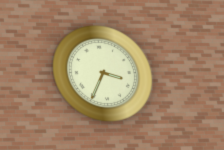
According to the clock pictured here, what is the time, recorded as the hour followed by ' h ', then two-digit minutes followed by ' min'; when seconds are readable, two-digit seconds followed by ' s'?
3 h 35 min
